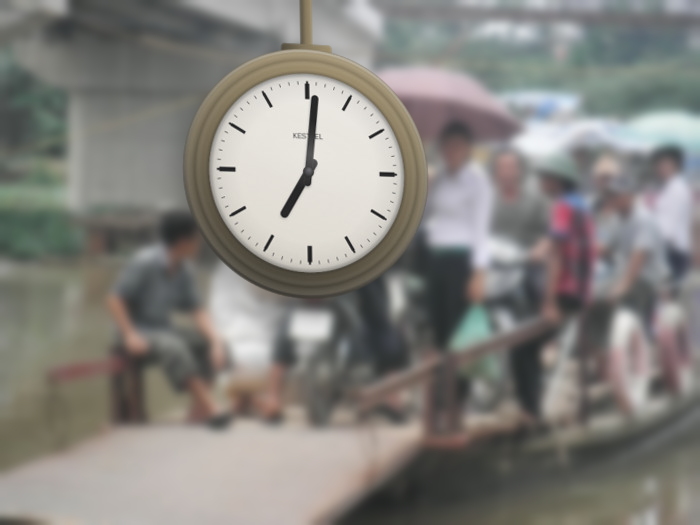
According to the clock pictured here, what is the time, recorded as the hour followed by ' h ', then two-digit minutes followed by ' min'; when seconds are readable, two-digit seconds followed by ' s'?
7 h 01 min
